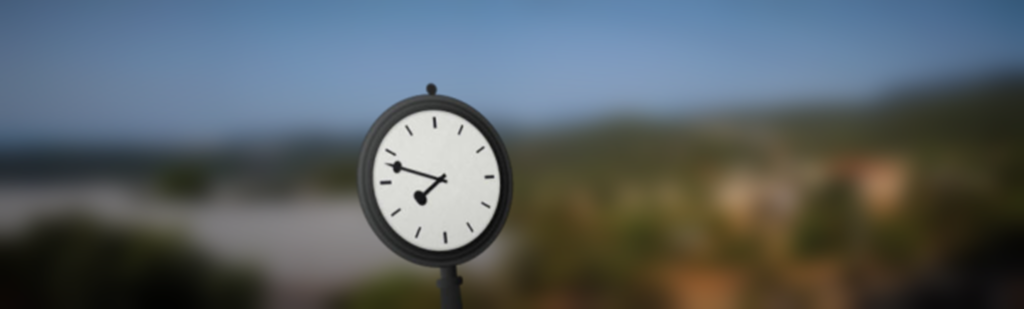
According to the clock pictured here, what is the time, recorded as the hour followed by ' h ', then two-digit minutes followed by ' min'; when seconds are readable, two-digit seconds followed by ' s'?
7 h 48 min
